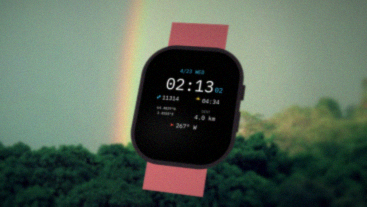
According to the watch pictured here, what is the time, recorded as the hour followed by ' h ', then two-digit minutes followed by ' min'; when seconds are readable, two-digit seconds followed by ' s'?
2 h 13 min
